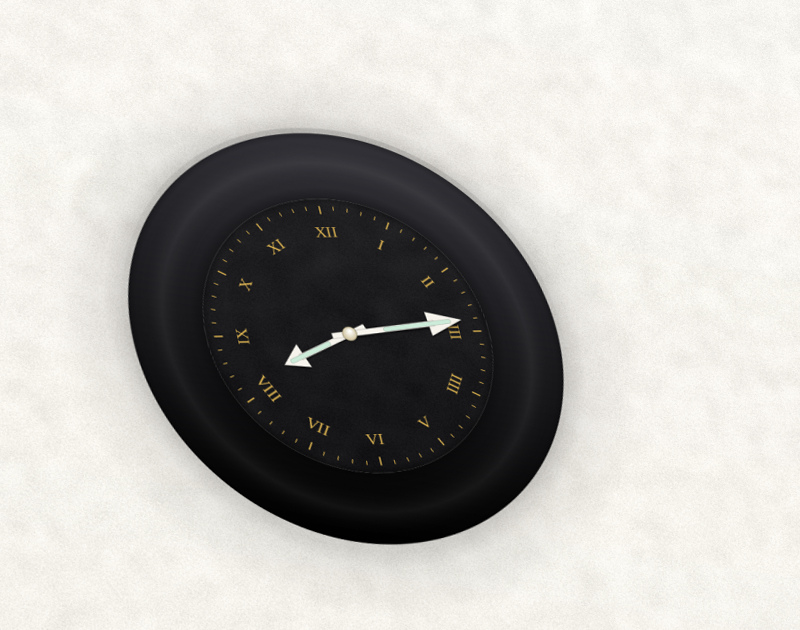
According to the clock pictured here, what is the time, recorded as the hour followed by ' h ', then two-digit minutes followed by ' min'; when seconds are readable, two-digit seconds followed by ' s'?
8 h 14 min
